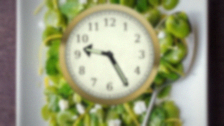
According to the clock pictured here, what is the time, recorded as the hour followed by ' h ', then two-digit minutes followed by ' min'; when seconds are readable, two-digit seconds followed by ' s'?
9 h 25 min
